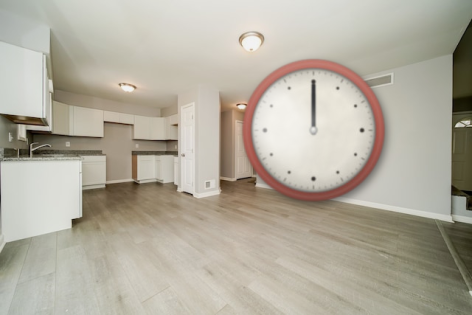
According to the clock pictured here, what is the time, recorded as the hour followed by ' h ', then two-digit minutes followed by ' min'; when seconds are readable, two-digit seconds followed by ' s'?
12 h 00 min
